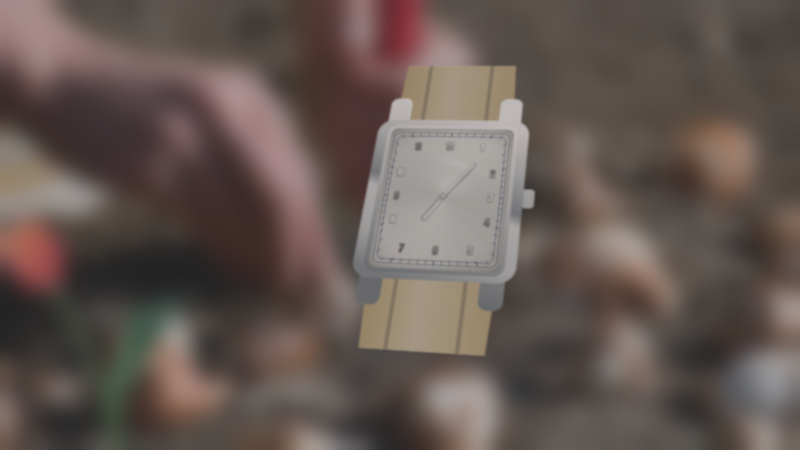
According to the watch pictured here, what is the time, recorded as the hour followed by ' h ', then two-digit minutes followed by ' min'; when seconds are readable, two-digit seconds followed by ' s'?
7 h 06 min
